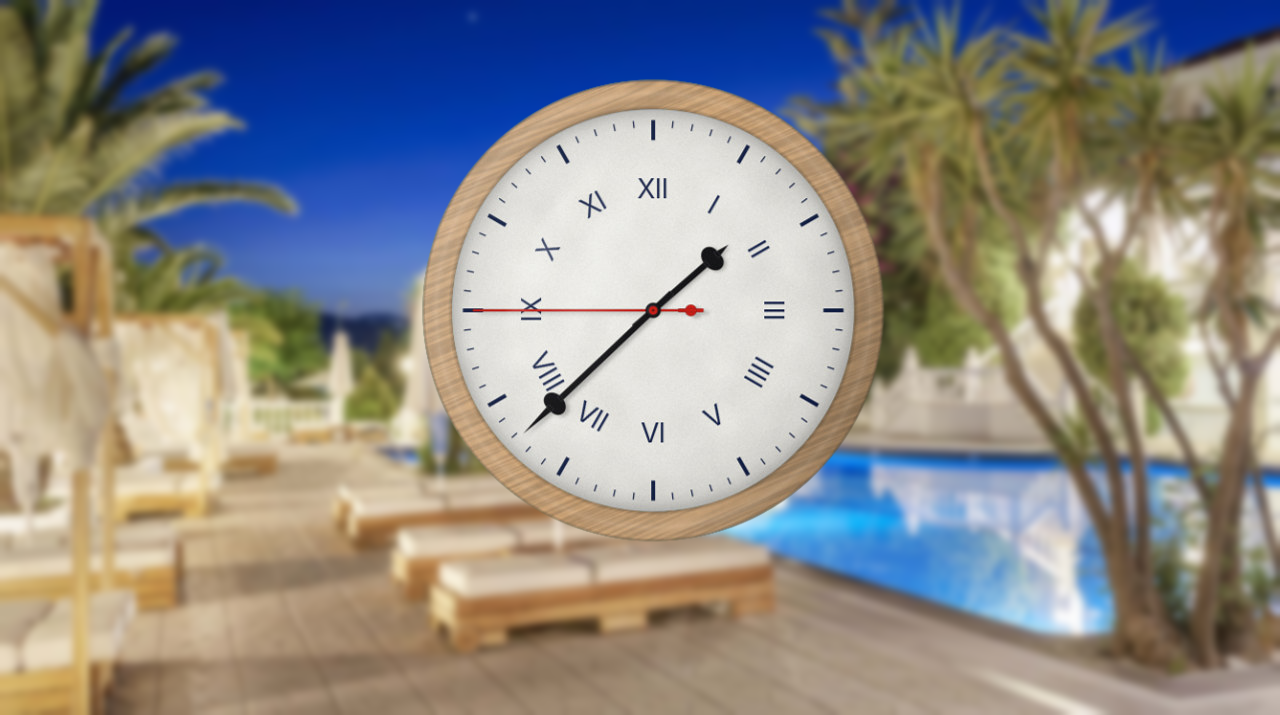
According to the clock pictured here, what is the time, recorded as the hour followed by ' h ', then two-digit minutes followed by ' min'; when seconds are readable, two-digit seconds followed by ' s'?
1 h 37 min 45 s
